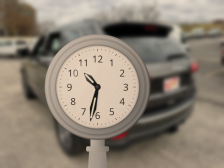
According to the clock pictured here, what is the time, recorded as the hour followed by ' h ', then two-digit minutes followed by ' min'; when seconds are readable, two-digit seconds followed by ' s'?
10 h 32 min
